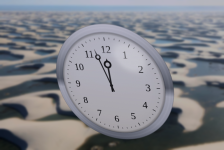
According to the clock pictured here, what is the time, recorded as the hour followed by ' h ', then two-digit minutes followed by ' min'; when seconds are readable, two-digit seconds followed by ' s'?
11 h 57 min
